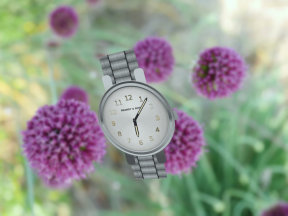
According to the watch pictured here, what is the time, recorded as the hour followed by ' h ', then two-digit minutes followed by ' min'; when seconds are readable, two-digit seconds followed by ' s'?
6 h 07 min
